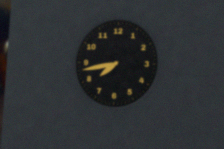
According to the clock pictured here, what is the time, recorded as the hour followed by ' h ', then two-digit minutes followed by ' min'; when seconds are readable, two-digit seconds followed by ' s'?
7 h 43 min
